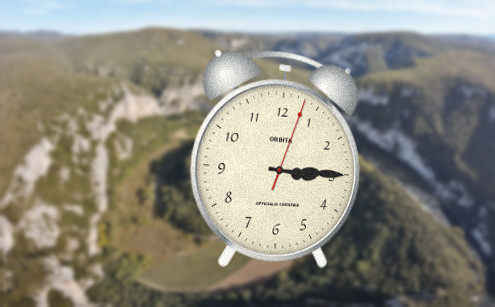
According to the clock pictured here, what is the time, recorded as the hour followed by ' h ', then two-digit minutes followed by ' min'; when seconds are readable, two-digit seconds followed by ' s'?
3 h 15 min 03 s
